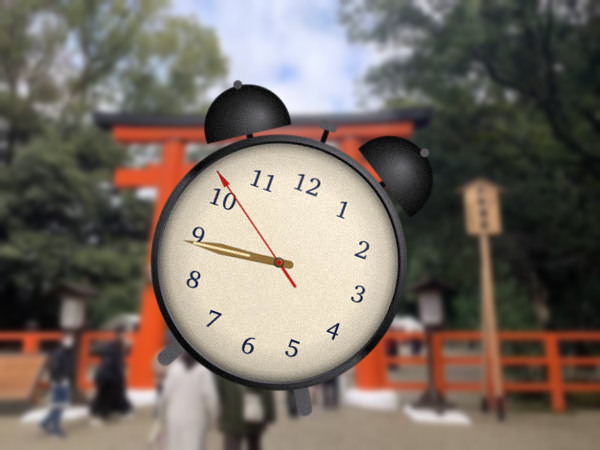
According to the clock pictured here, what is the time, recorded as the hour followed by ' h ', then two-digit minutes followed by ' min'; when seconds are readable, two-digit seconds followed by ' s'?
8 h 43 min 51 s
